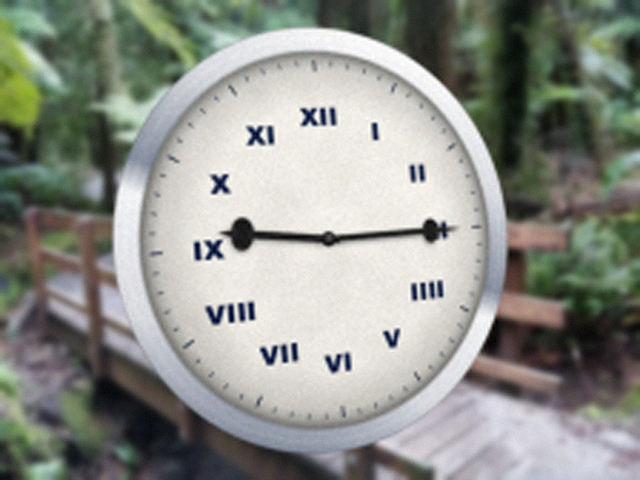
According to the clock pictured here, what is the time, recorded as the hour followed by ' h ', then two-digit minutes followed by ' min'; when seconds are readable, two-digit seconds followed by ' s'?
9 h 15 min
